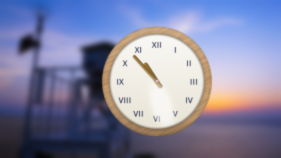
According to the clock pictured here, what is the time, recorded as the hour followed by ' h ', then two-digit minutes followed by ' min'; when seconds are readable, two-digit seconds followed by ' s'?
10 h 53 min
